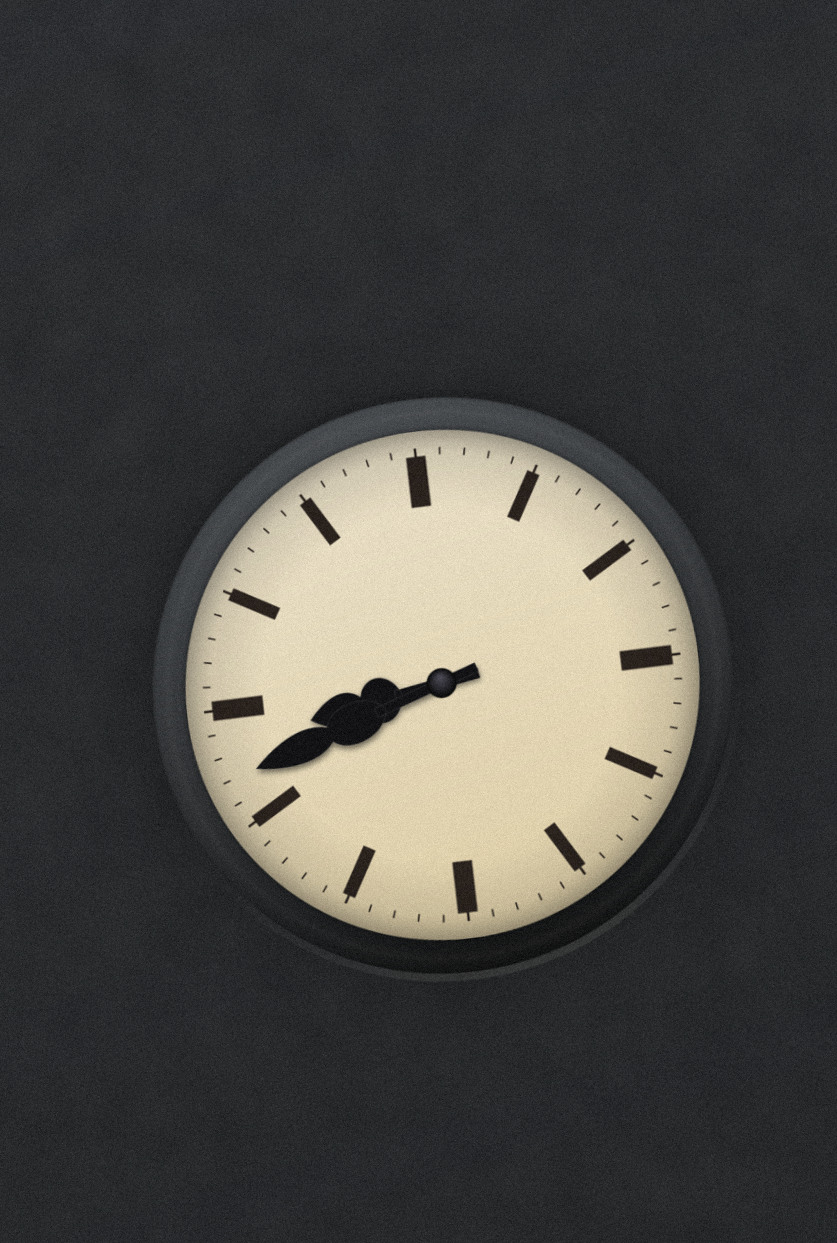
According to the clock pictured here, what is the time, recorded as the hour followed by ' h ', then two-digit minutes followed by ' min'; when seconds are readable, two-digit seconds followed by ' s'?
8 h 42 min
